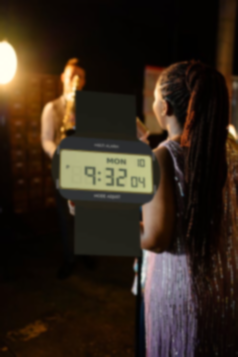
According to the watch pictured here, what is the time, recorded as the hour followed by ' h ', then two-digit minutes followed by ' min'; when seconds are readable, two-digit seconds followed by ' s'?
9 h 32 min 04 s
